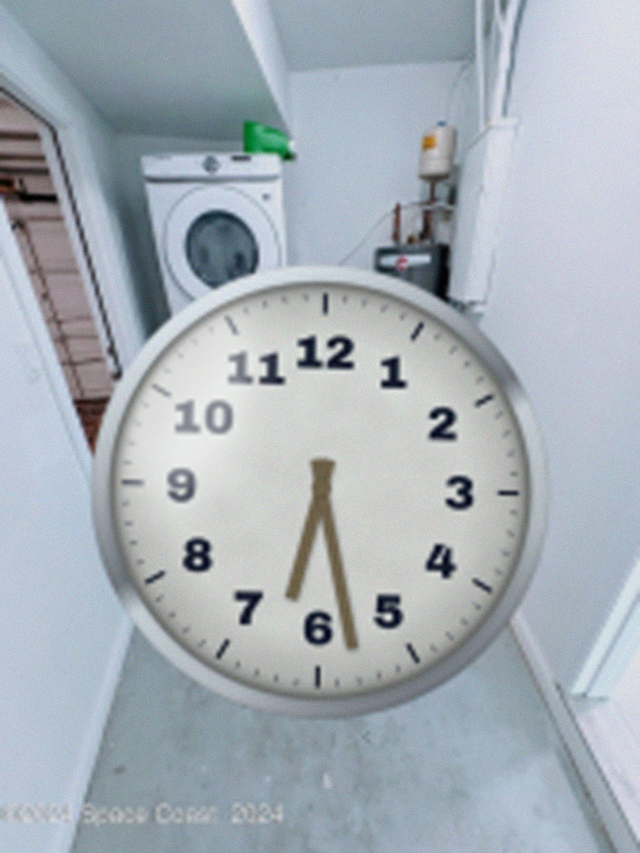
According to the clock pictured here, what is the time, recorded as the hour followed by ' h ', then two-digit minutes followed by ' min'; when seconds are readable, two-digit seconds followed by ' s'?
6 h 28 min
